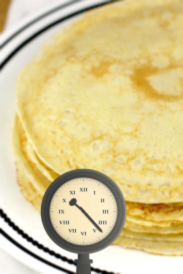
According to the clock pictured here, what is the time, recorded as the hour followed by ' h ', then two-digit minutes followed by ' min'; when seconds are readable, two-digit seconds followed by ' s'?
10 h 23 min
